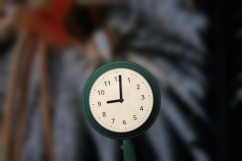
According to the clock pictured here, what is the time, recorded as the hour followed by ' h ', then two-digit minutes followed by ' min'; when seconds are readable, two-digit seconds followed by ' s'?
9 h 01 min
